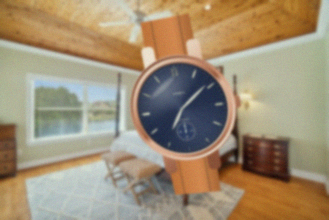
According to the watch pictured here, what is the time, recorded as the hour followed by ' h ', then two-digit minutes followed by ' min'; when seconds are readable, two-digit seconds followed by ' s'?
7 h 09 min
